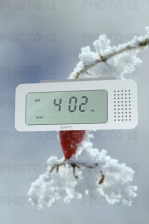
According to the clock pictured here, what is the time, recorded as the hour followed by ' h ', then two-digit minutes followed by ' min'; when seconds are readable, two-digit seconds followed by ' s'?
4 h 02 min
